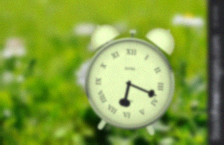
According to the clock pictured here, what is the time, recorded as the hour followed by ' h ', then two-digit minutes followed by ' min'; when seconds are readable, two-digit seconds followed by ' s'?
6 h 18 min
